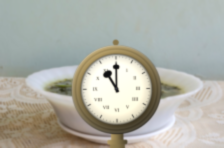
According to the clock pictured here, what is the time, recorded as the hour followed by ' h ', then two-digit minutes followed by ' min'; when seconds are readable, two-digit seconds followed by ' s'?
11 h 00 min
